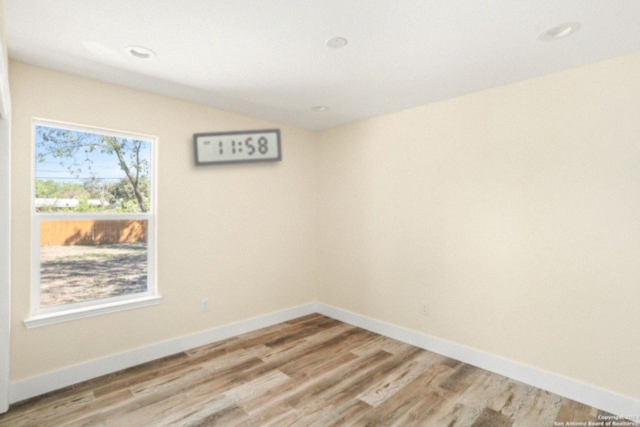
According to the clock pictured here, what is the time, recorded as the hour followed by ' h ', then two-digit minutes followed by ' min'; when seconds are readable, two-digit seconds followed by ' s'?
11 h 58 min
